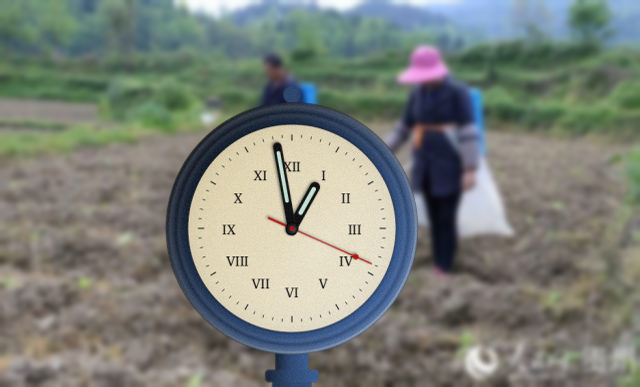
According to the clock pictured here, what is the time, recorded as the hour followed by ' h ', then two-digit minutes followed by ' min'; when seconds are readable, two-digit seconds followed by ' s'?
12 h 58 min 19 s
